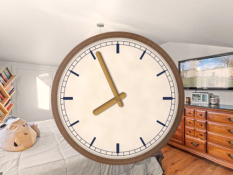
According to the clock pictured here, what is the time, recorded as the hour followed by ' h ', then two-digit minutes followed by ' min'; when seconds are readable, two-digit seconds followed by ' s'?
7 h 56 min
